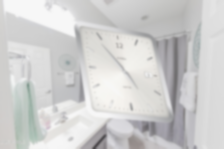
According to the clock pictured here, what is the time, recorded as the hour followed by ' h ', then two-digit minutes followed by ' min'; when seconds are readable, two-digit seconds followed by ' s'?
4 h 54 min
